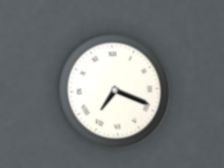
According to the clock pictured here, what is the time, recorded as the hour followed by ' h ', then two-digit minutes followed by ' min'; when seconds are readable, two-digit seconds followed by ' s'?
7 h 19 min
